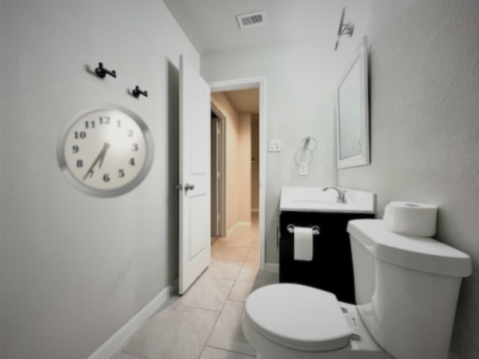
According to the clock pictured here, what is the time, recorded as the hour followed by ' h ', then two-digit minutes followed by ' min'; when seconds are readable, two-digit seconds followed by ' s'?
6 h 36 min
